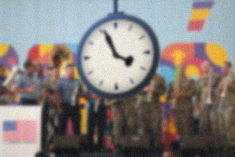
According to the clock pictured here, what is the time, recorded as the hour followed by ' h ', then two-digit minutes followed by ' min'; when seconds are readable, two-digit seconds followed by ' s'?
3 h 56 min
